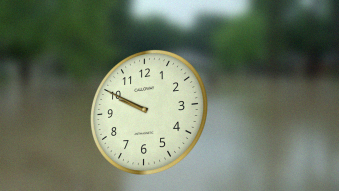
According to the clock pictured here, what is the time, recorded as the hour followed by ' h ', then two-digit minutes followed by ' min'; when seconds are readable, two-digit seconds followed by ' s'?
9 h 50 min
